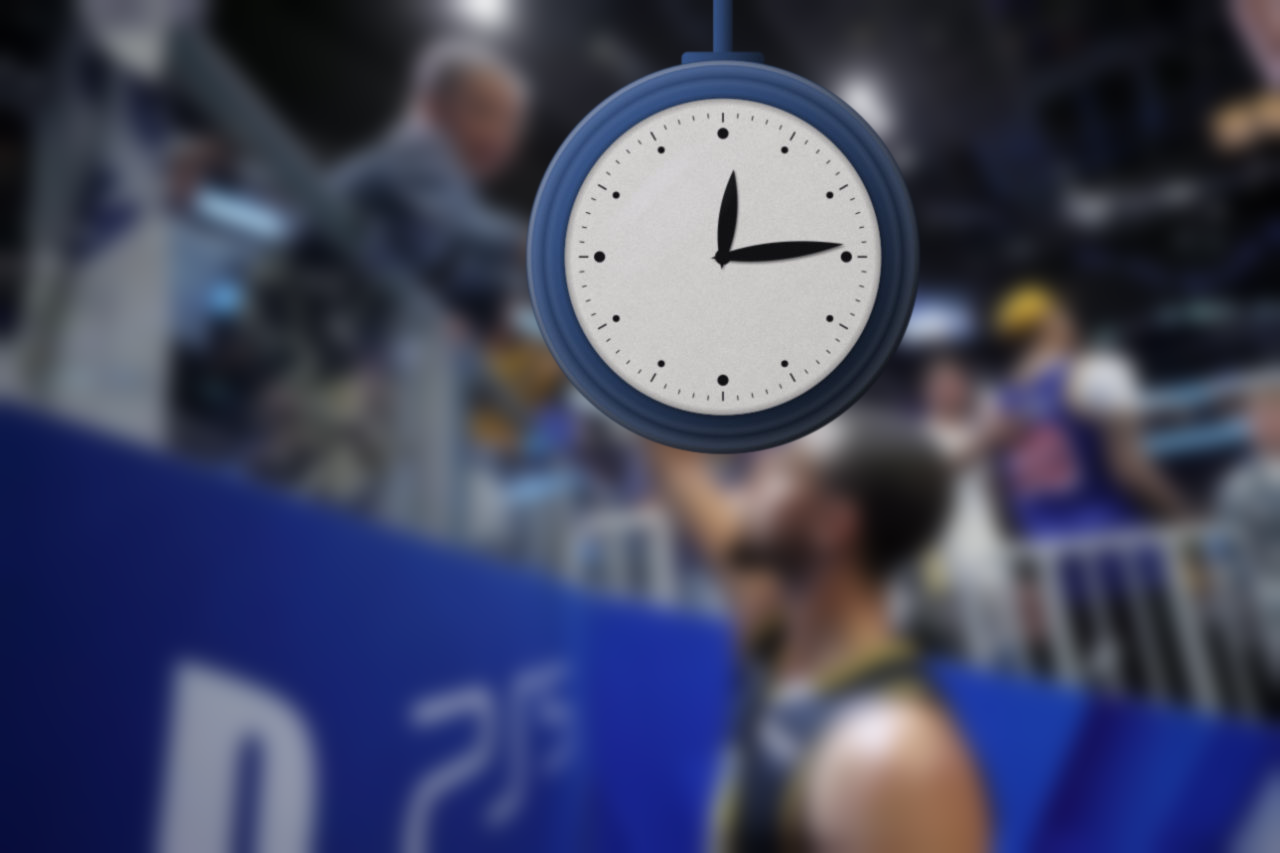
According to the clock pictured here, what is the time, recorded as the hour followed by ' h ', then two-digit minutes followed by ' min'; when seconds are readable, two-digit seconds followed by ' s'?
12 h 14 min
